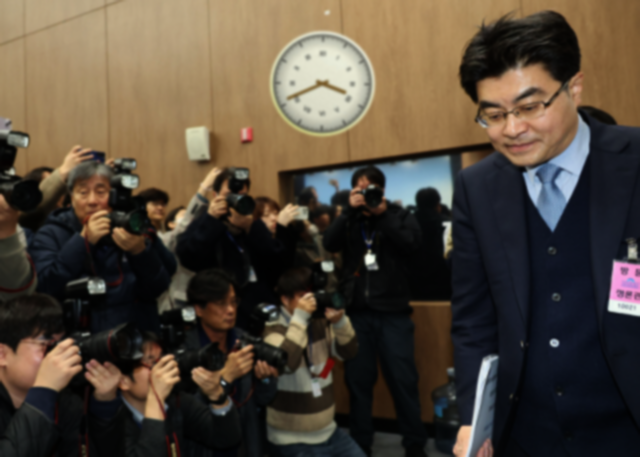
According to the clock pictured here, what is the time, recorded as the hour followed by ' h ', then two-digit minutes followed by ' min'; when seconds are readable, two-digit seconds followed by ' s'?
3 h 41 min
